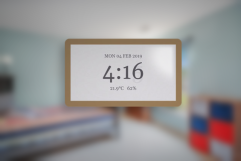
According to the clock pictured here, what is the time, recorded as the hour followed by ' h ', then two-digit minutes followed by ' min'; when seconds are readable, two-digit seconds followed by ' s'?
4 h 16 min
